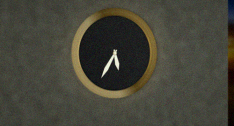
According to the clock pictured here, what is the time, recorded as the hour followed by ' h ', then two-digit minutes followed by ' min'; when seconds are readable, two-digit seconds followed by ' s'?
5 h 35 min
